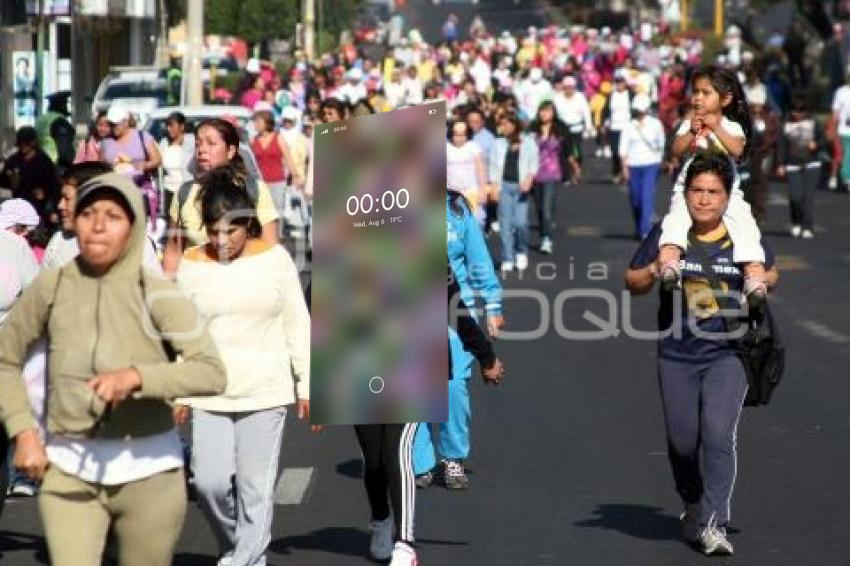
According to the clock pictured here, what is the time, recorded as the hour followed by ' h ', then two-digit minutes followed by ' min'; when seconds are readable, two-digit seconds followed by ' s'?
0 h 00 min
